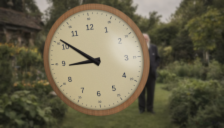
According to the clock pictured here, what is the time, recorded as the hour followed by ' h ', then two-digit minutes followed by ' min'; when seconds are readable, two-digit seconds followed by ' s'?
8 h 51 min
